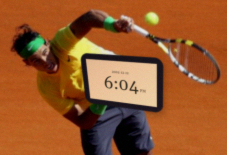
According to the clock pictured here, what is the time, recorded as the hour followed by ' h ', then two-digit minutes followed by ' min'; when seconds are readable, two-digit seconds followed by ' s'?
6 h 04 min
